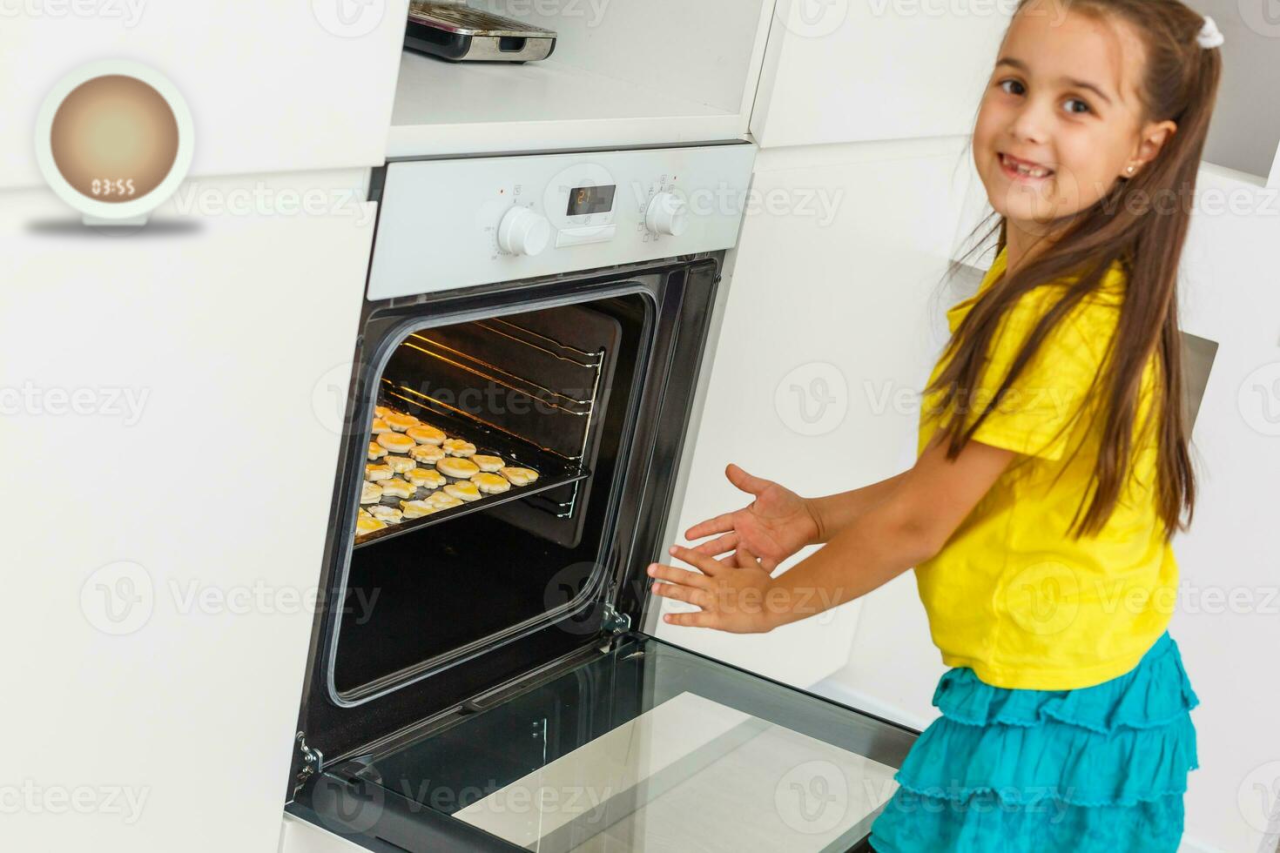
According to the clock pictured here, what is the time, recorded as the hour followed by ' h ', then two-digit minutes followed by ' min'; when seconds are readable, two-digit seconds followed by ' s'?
3 h 55 min
